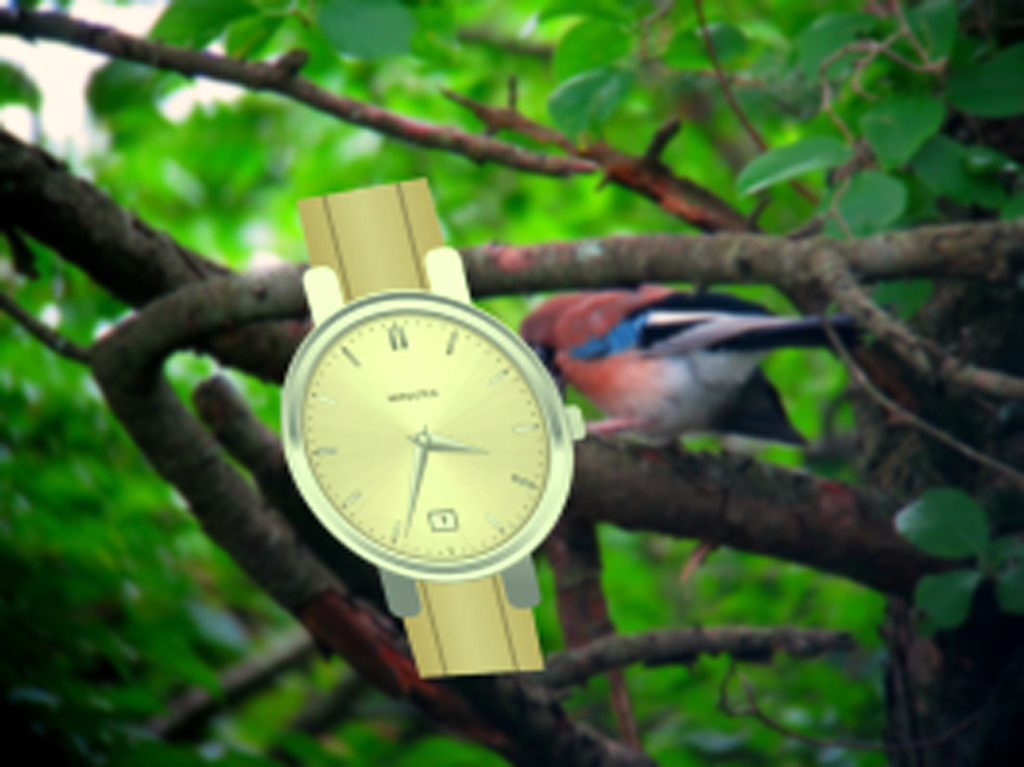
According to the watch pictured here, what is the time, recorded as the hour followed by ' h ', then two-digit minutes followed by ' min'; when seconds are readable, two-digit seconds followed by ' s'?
3 h 34 min
